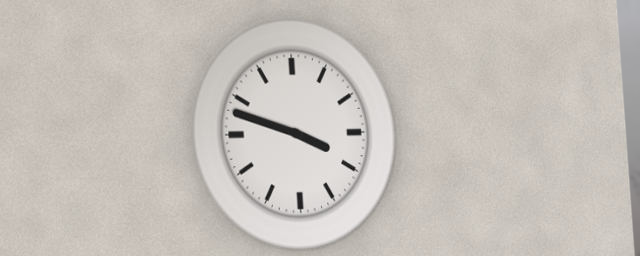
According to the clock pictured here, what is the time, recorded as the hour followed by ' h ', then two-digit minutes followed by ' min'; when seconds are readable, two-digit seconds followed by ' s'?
3 h 48 min
